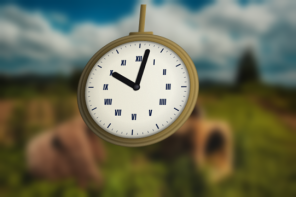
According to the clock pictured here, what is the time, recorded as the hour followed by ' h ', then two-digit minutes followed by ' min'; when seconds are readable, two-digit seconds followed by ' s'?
10 h 02 min
